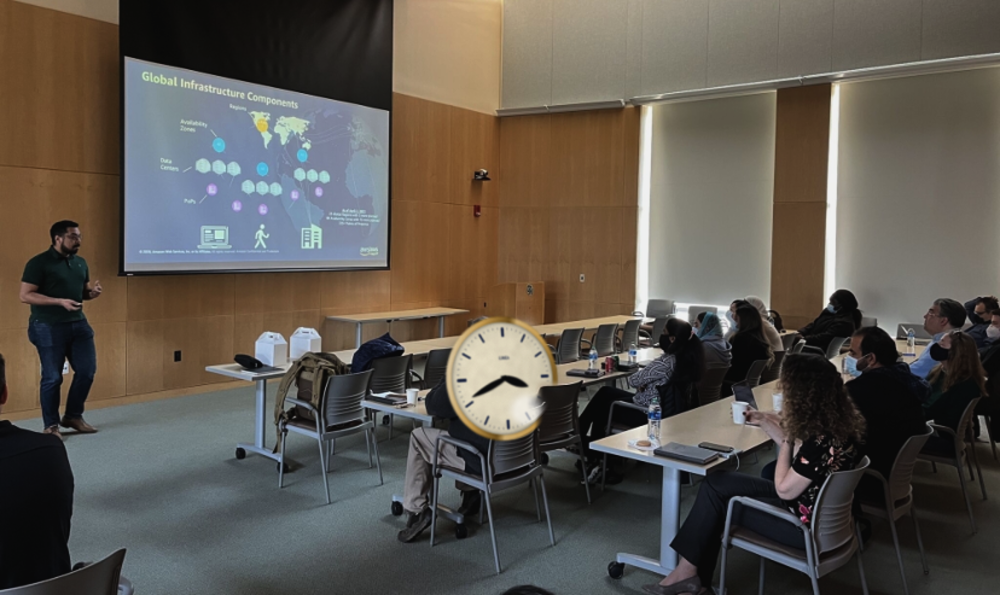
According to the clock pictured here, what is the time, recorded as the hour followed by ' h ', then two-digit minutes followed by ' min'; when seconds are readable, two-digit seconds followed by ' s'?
3 h 41 min
